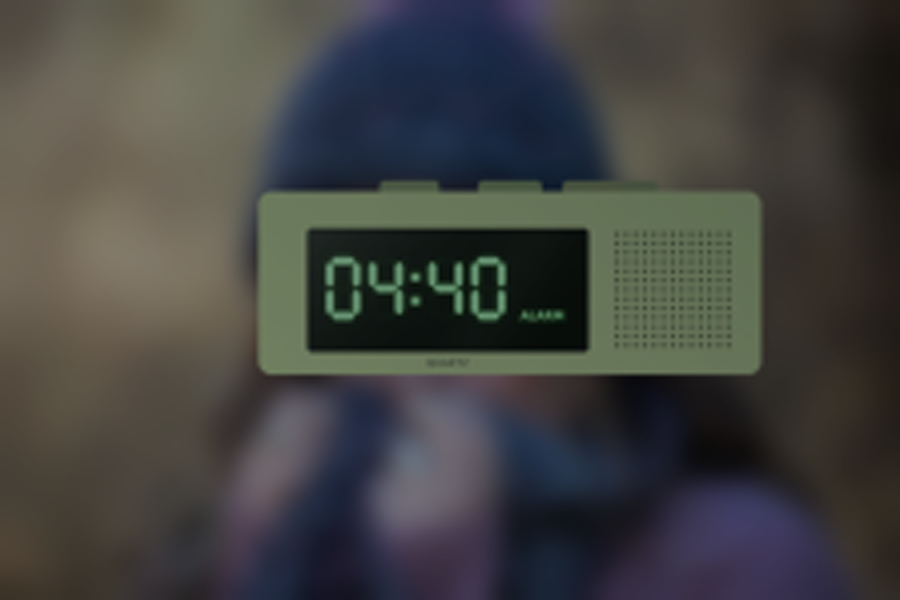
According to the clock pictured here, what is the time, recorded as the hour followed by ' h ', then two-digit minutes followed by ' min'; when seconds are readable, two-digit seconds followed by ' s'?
4 h 40 min
